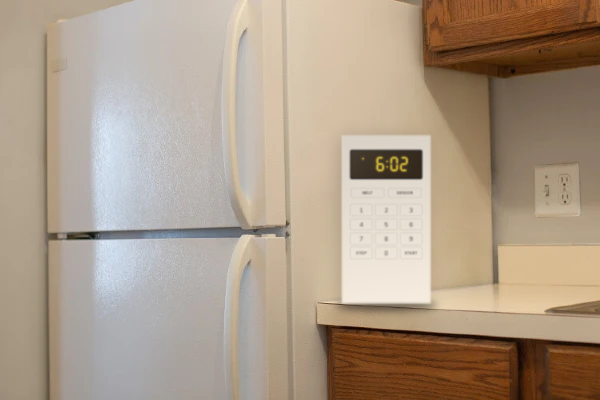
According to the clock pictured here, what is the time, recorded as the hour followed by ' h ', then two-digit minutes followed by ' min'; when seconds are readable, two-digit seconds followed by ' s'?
6 h 02 min
